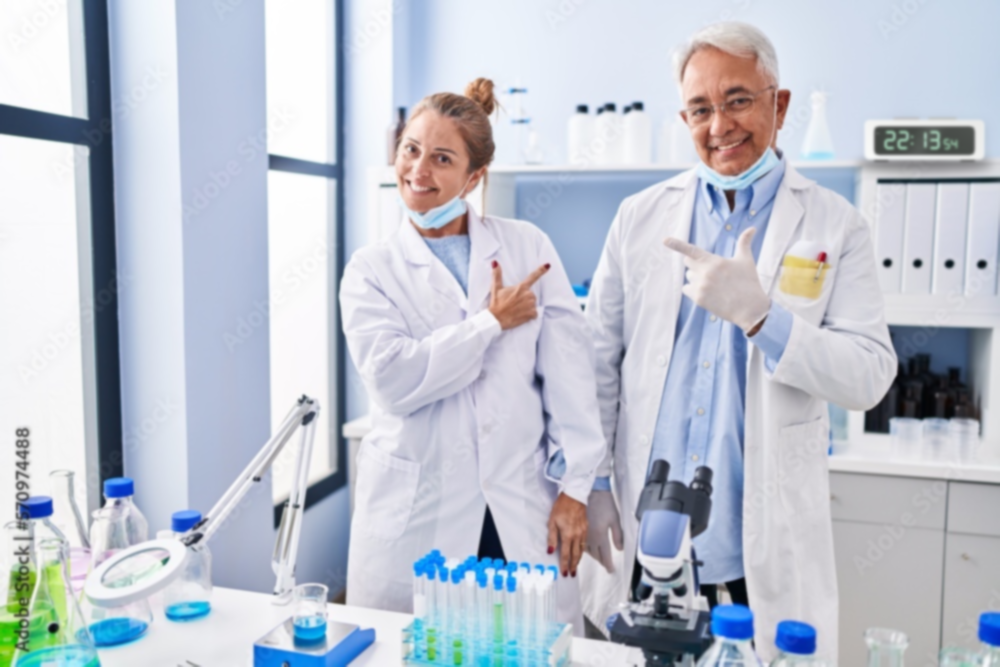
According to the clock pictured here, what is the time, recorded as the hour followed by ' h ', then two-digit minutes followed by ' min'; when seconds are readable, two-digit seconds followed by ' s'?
22 h 13 min
